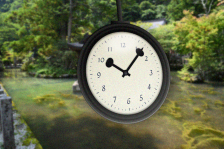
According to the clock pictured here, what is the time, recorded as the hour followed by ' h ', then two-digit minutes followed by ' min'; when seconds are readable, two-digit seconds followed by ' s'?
10 h 07 min
